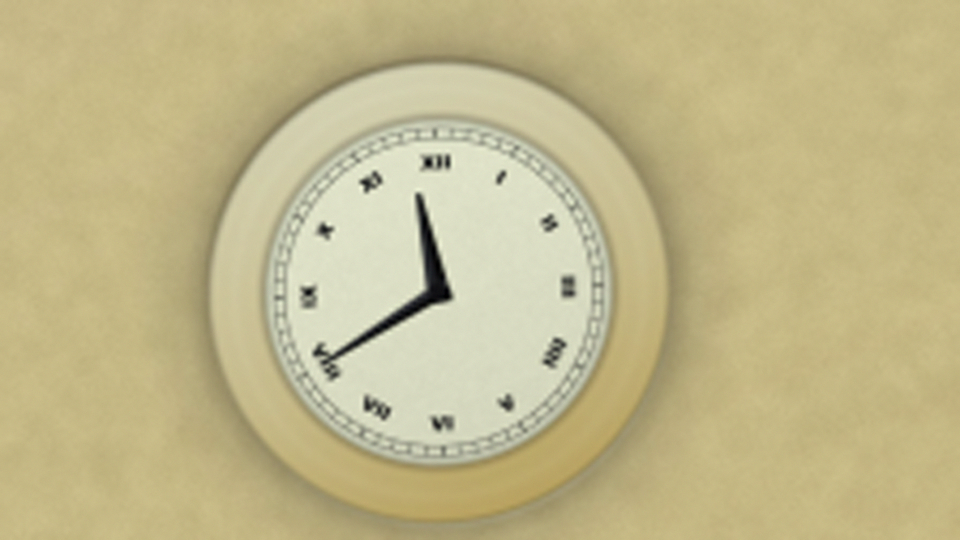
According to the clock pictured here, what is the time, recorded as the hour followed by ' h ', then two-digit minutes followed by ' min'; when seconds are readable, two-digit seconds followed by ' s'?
11 h 40 min
